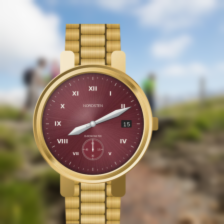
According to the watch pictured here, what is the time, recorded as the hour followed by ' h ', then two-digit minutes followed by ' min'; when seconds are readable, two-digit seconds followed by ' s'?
8 h 11 min
